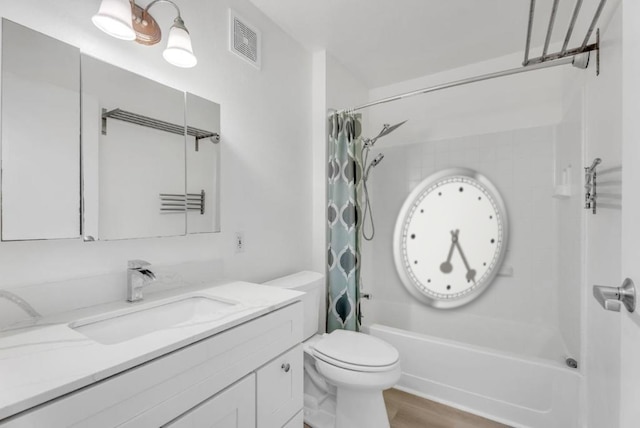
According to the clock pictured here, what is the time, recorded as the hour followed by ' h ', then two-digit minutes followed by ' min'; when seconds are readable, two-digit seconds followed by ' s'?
6 h 24 min
